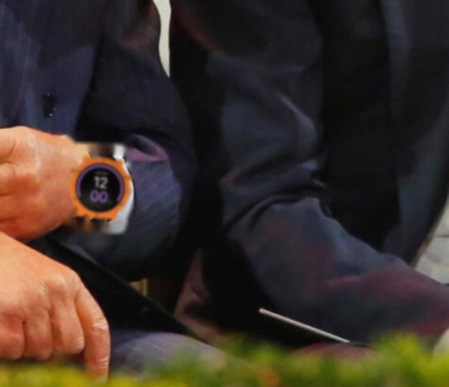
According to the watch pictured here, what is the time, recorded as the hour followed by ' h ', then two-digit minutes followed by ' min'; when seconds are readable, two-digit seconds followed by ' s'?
12 h 00 min
